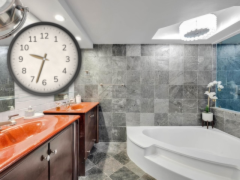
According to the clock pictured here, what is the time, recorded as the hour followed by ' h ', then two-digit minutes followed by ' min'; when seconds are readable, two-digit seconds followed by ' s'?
9 h 33 min
